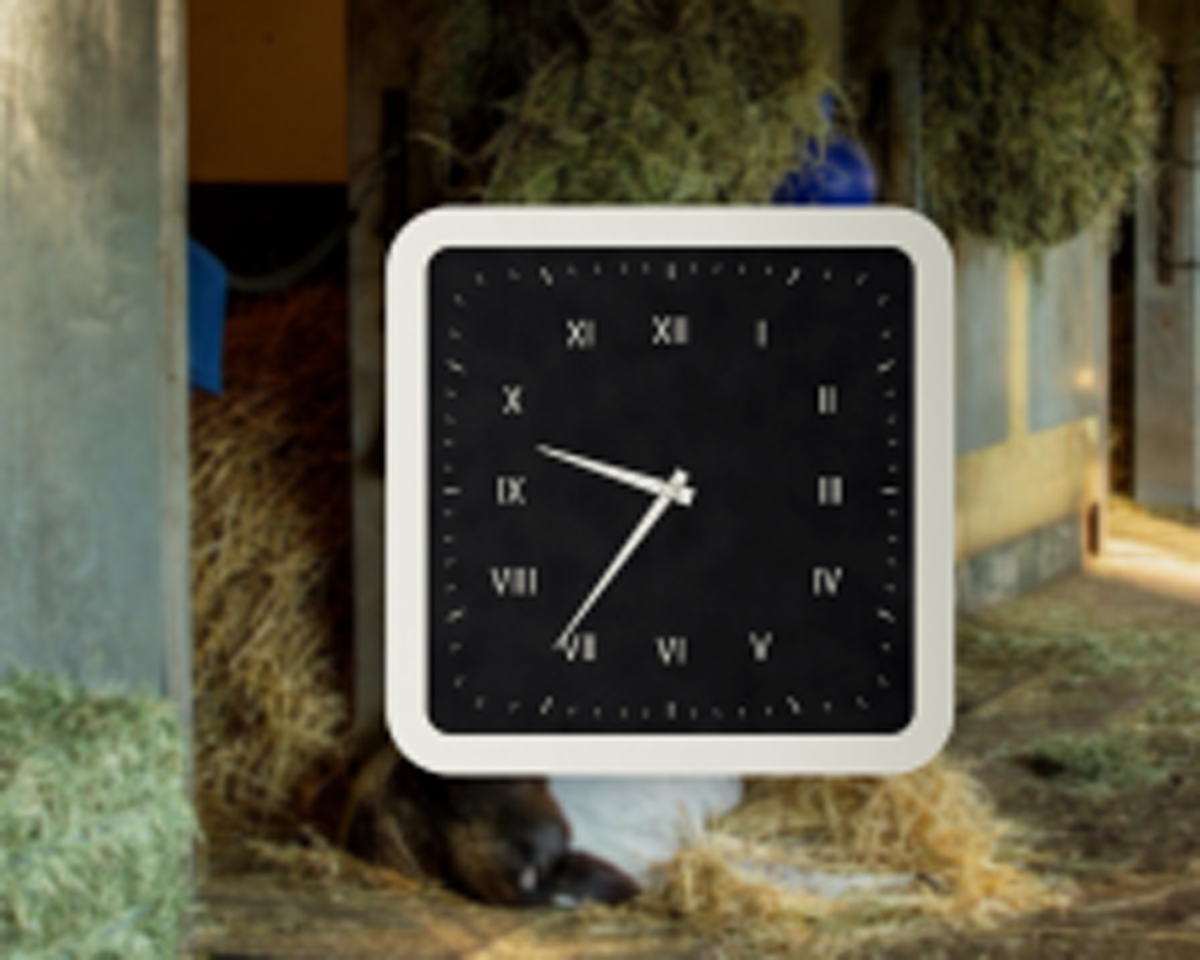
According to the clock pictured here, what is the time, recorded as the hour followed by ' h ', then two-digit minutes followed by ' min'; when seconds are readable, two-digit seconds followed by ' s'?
9 h 36 min
